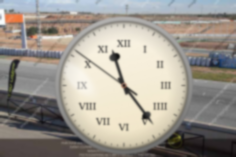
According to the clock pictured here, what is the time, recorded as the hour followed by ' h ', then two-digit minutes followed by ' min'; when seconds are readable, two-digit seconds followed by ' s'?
11 h 23 min 51 s
